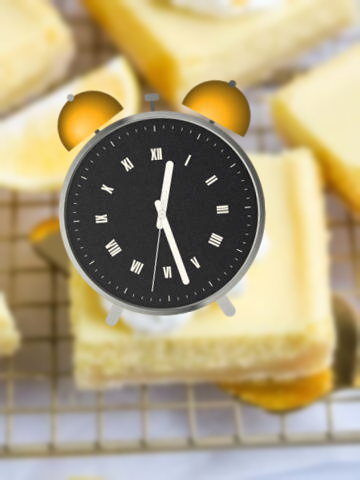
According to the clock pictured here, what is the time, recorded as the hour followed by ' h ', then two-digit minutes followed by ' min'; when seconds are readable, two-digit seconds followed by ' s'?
12 h 27 min 32 s
